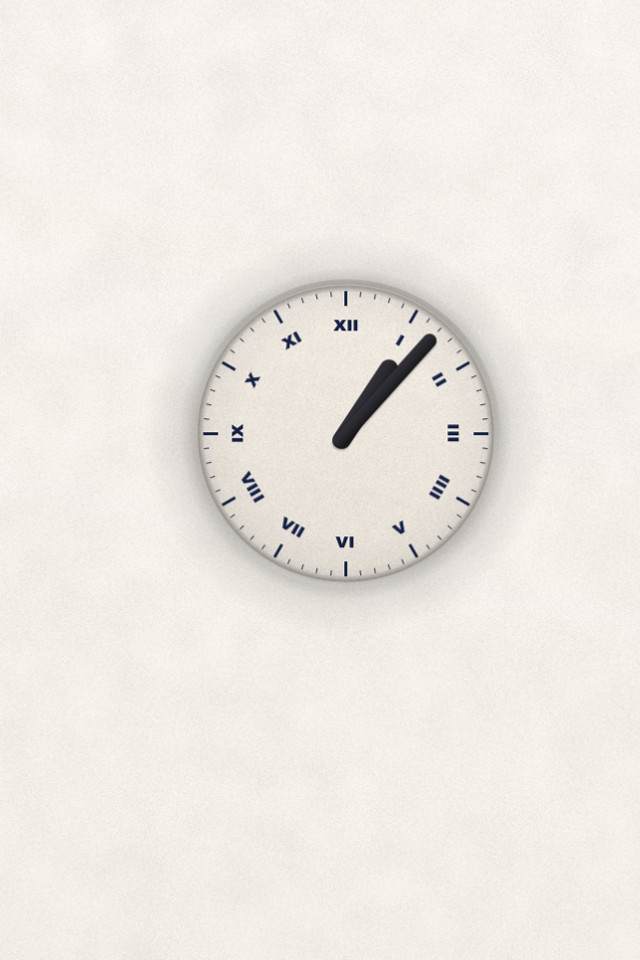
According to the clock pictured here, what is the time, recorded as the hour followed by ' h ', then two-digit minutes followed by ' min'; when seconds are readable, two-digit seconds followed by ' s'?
1 h 07 min
